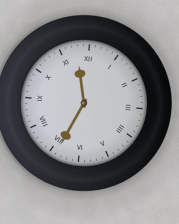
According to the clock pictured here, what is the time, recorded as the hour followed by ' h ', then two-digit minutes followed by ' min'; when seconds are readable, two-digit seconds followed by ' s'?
11 h 34 min
